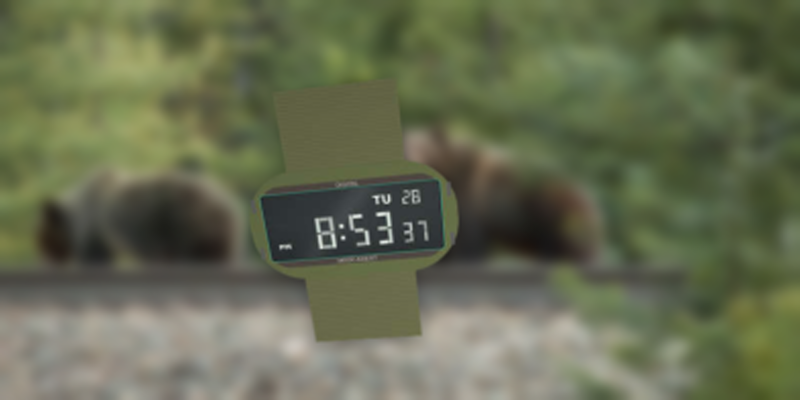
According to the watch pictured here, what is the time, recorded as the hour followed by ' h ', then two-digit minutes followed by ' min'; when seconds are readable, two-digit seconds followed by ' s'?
8 h 53 min 37 s
